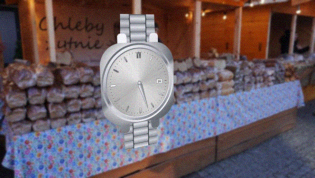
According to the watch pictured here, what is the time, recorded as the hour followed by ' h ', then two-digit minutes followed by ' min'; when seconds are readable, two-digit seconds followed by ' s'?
5 h 27 min
